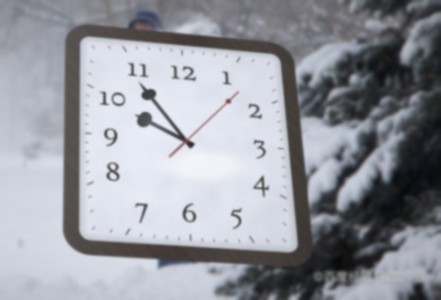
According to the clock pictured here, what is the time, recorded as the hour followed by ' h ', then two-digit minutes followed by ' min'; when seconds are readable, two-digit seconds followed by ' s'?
9 h 54 min 07 s
